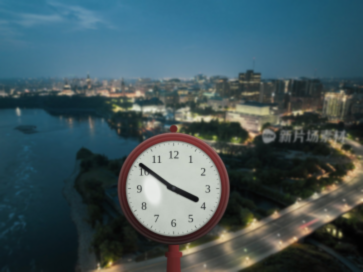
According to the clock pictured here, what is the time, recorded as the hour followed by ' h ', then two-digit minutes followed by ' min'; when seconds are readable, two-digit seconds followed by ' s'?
3 h 51 min
